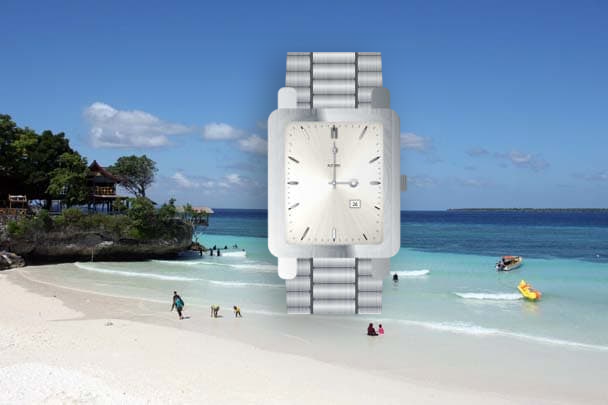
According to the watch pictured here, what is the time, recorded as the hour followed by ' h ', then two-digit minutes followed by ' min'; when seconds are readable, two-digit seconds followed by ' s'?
3 h 00 min
